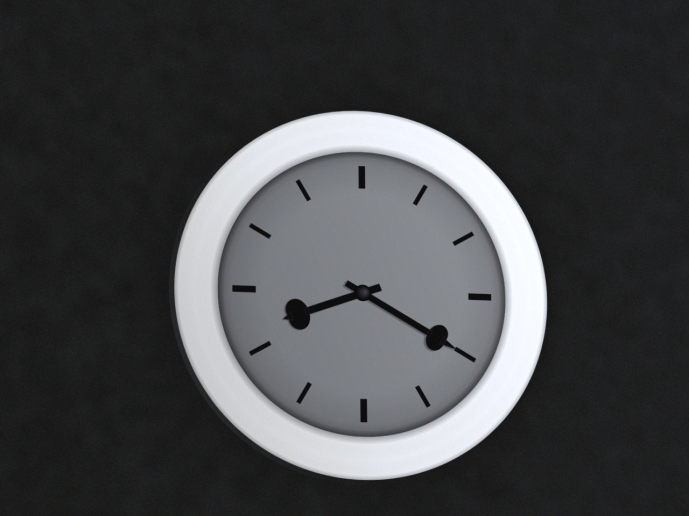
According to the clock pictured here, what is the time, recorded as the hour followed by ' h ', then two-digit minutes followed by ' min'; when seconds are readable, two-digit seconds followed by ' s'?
8 h 20 min
